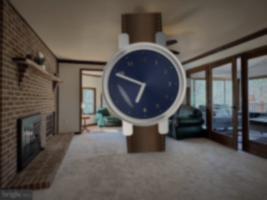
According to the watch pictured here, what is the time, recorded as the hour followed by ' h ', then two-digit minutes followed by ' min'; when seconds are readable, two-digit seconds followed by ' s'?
6 h 49 min
